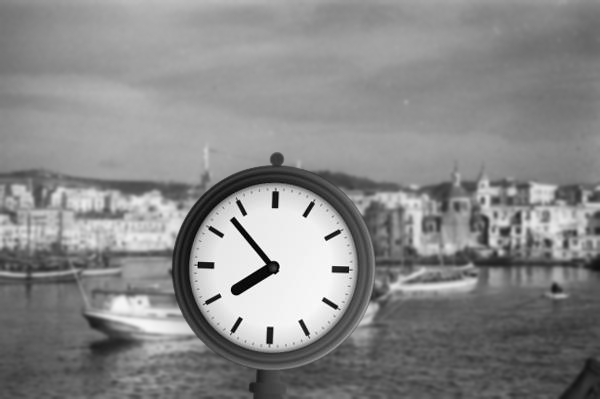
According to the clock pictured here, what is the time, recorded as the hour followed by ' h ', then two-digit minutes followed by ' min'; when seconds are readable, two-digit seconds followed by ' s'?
7 h 53 min
